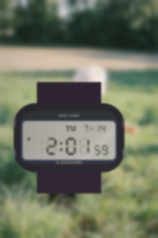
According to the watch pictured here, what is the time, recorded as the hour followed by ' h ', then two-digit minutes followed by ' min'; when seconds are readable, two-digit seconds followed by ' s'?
2 h 01 min 59 s
